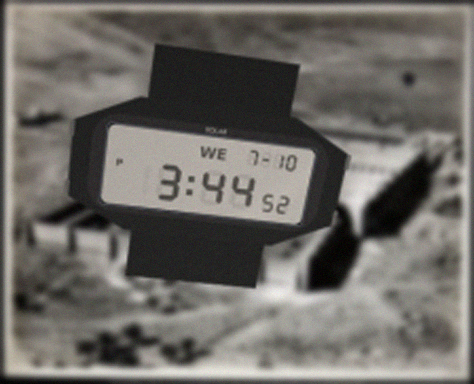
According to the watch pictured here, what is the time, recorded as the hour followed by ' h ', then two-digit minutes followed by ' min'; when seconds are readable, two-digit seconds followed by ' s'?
3 h 44 min 52 s
